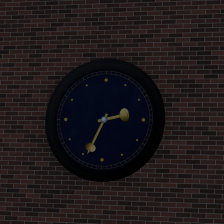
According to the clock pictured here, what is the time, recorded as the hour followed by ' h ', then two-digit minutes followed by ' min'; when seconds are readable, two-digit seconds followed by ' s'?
2 h 34 min
